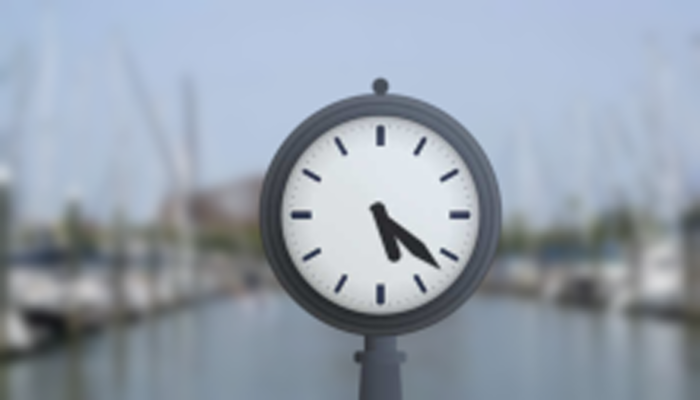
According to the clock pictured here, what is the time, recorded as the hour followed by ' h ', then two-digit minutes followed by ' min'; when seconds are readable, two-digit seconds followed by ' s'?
5 h 22 min
